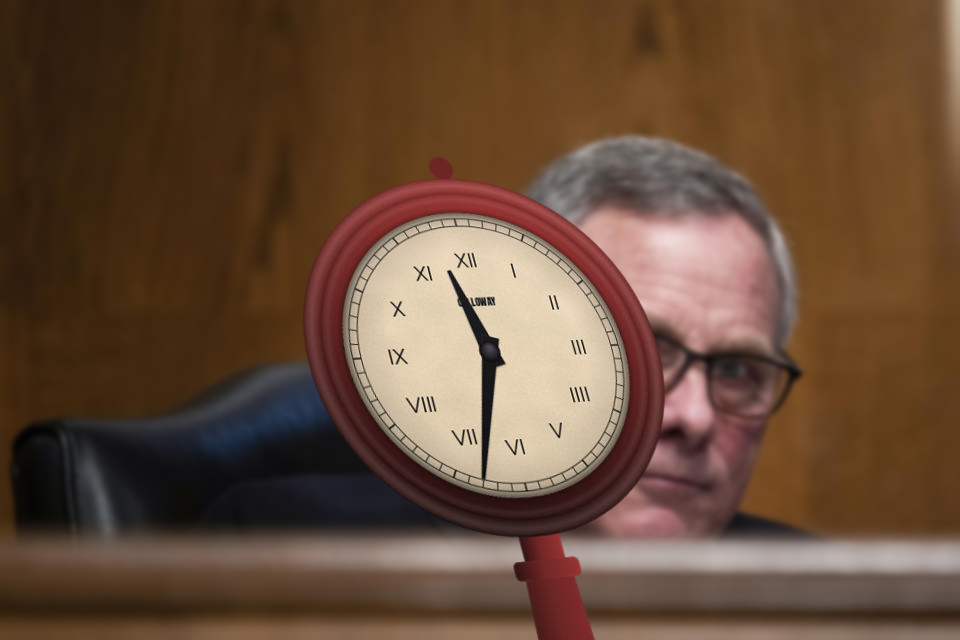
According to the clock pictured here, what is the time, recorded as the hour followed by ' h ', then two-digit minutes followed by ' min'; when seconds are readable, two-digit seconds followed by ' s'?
11 h 33 min
